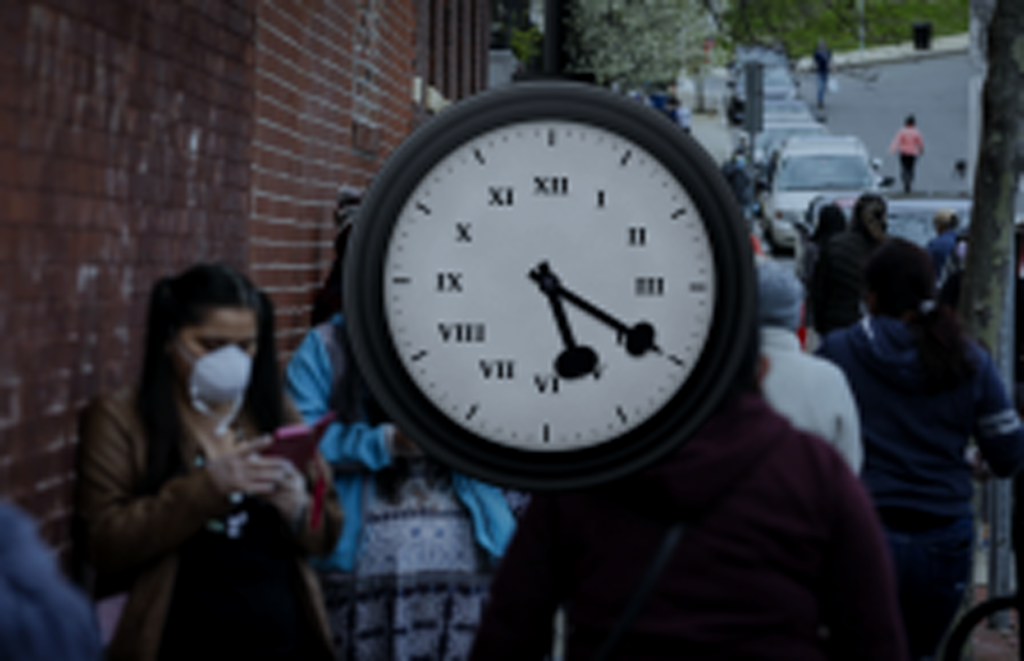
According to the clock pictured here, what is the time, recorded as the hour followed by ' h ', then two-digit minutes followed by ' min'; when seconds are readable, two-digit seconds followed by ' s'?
5 h 20 min
